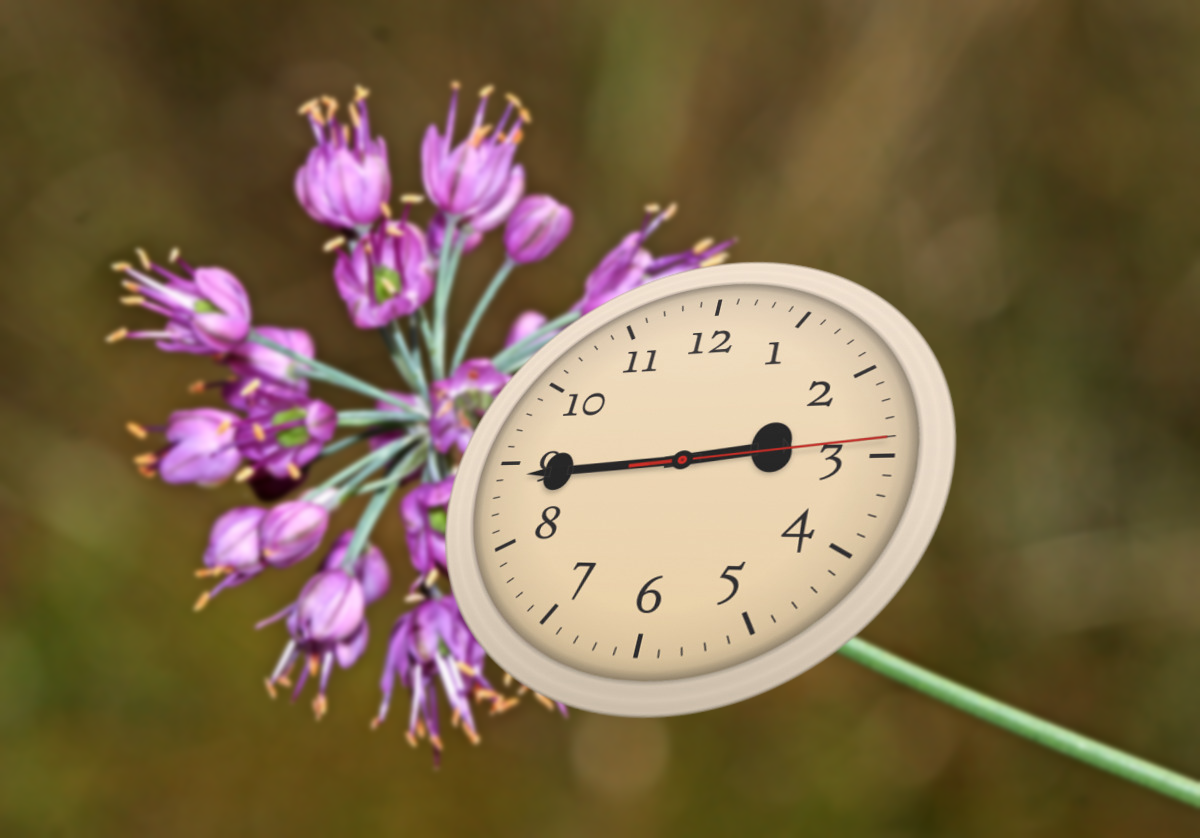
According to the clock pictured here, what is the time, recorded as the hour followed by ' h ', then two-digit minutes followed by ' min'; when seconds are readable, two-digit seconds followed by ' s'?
2 h 44 min 14 s
